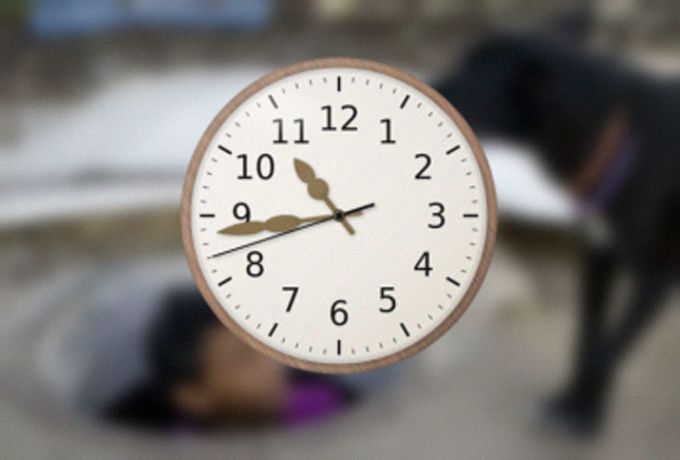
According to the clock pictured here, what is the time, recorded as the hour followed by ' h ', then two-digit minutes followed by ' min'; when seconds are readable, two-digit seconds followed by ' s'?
10 h 43 min 42 s
